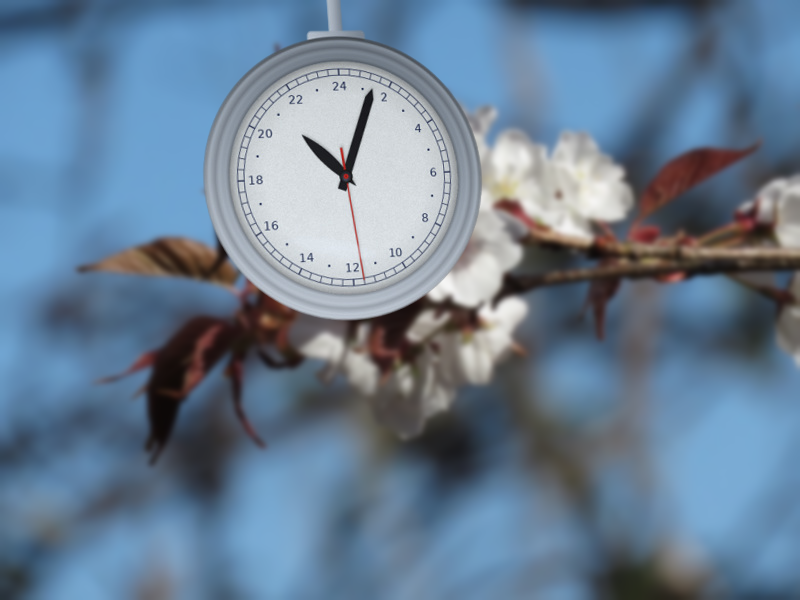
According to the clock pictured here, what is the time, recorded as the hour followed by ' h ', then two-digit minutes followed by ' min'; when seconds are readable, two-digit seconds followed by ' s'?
21 h 03 min 29 s
